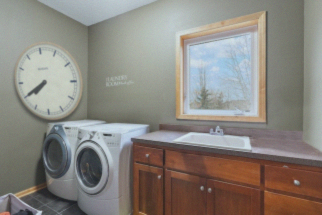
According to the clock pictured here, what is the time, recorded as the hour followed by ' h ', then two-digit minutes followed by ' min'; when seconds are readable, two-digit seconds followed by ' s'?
7 h 40 min
